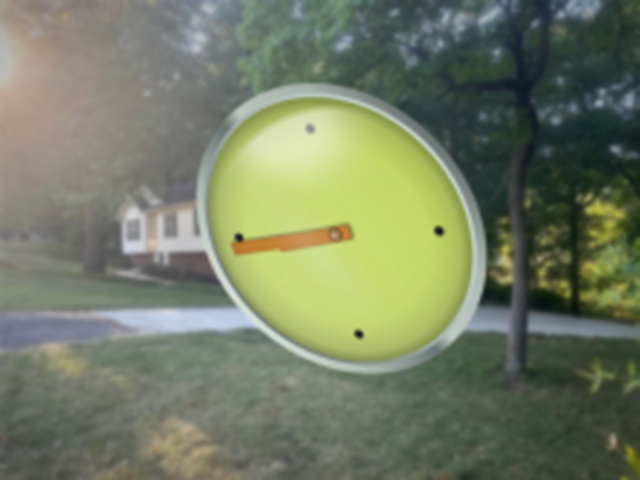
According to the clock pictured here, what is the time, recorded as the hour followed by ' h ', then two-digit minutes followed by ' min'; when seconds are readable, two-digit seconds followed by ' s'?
8 h 44 min
